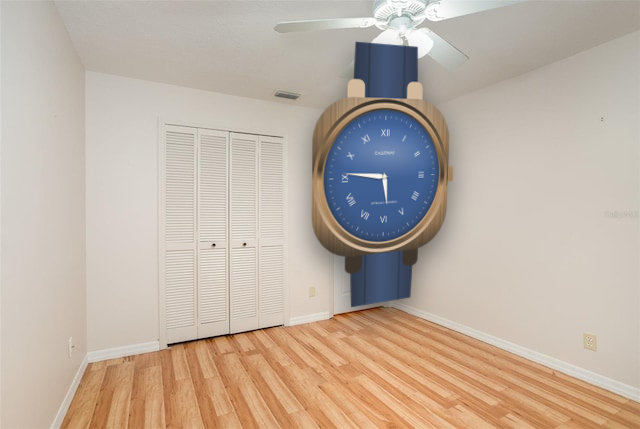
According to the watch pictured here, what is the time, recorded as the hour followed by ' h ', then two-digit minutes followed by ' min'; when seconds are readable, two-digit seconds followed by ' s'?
5 h 46 min
